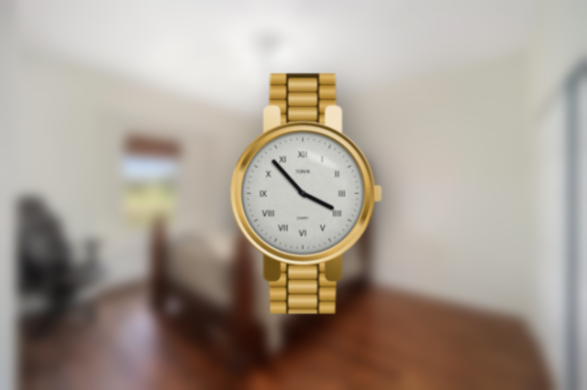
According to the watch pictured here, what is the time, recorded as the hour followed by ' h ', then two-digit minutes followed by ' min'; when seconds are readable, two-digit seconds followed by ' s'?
3 h 53 min
